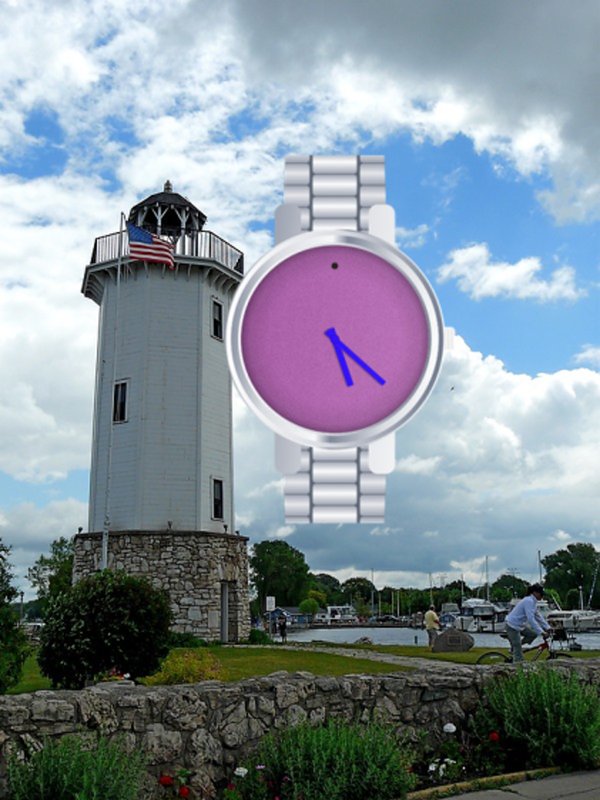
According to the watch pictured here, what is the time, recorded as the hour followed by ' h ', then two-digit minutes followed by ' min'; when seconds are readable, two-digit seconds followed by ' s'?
5 h 22 min
